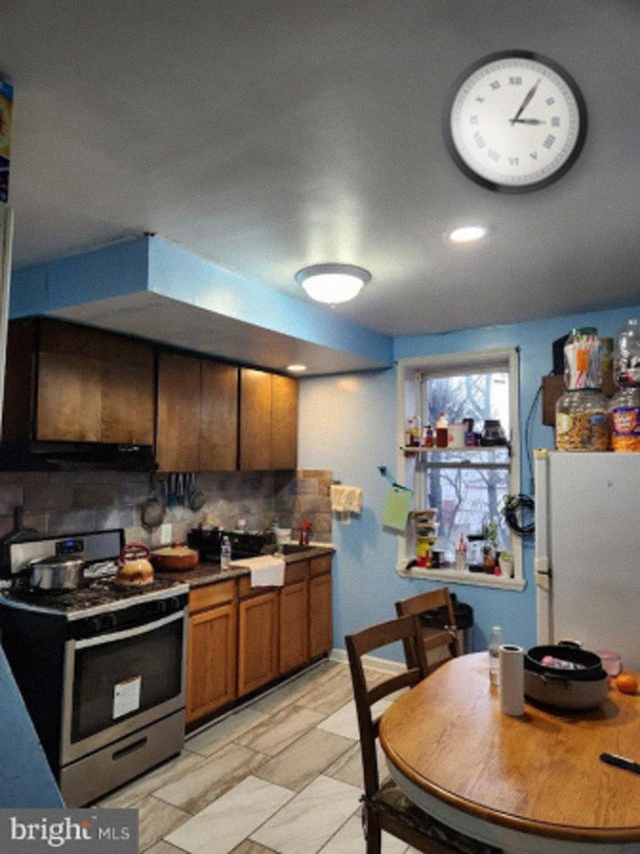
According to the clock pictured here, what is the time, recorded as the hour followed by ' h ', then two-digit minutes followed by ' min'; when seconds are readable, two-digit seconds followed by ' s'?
3 h 05 min
